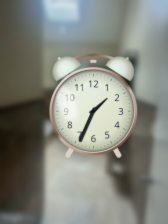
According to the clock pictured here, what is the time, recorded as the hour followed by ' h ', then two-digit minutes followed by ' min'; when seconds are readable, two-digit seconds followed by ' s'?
1 h 34 min
